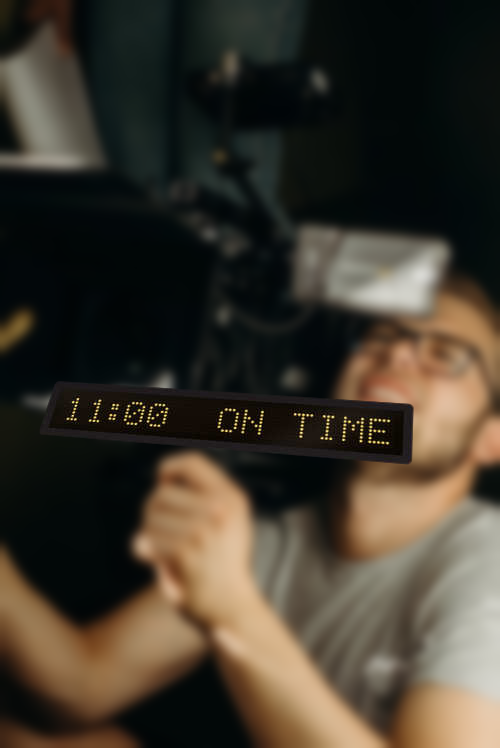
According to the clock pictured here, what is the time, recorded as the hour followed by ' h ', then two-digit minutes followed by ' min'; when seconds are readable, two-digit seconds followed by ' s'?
11 h 00 min
